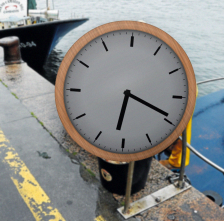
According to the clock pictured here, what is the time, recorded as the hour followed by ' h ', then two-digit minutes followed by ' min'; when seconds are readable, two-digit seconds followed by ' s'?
6 h 19 min
